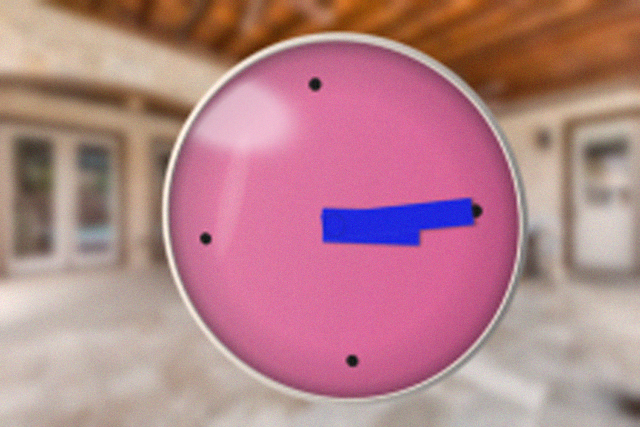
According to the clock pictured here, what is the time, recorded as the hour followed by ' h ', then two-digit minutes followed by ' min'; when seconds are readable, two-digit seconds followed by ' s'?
3 h 15 min
